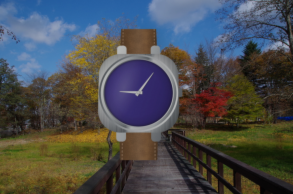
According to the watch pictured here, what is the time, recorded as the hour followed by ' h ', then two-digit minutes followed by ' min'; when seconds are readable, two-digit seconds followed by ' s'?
9 h 06 min
